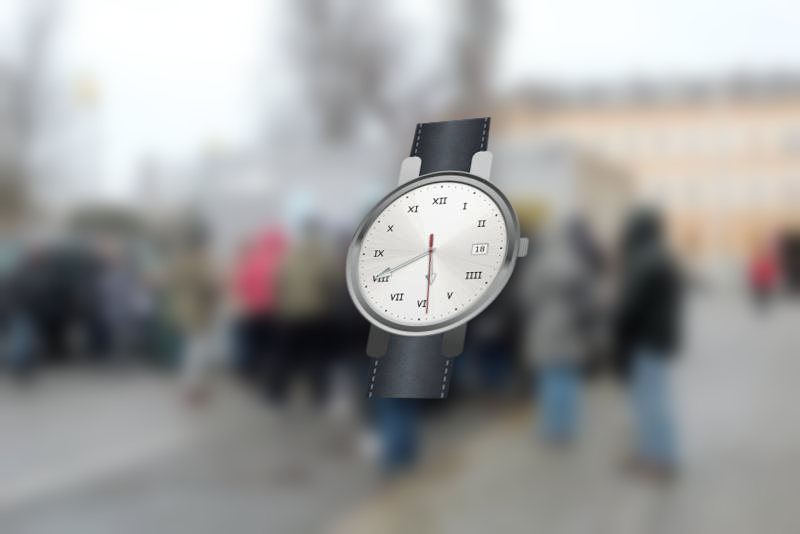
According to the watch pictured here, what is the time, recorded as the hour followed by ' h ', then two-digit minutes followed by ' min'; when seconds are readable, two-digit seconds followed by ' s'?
5 h 40 min 29 s
